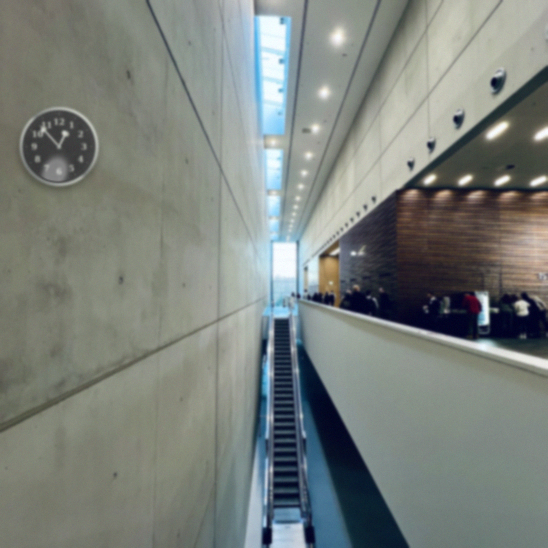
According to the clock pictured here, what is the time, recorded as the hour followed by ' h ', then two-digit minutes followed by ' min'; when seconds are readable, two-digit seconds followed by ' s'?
12 h 53 min
